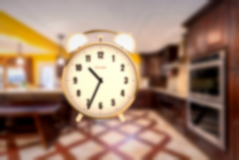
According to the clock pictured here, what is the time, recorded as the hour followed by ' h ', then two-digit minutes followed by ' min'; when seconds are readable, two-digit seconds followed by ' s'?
10 h 34 min
